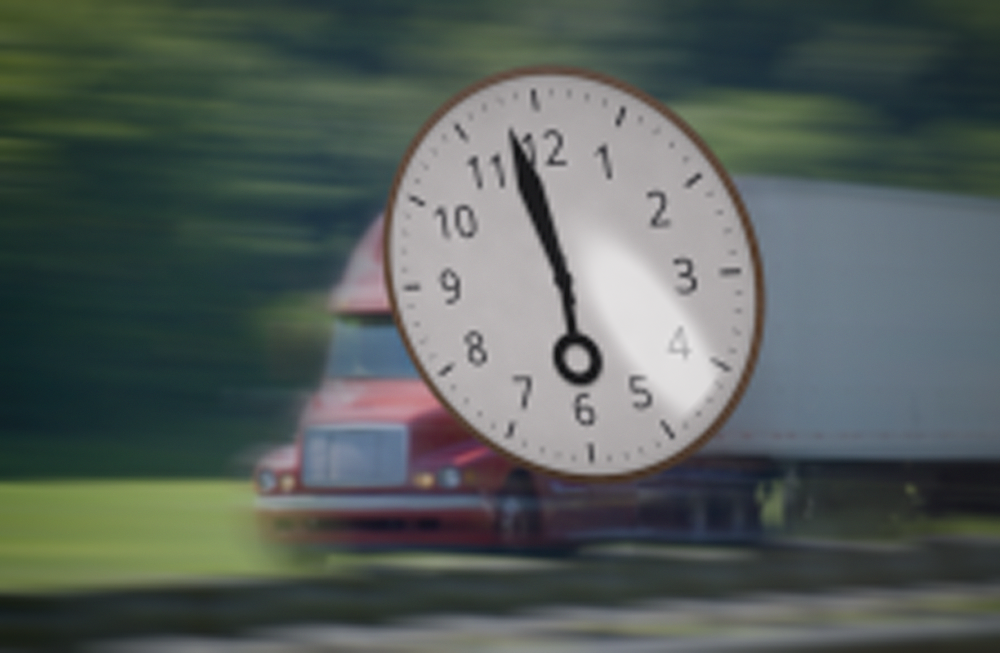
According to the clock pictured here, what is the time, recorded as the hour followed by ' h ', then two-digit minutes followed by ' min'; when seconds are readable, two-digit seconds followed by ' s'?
5 h 58 min
